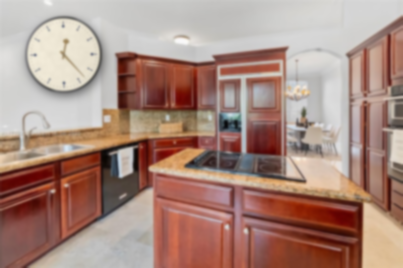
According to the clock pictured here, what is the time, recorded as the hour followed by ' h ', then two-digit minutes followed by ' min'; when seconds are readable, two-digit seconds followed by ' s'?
12 h 23 min
